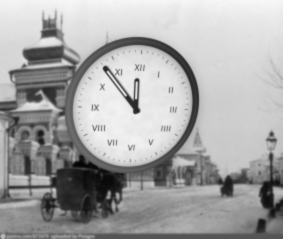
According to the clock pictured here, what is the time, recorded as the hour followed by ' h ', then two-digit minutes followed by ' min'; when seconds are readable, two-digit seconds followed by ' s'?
11 h 53 min
